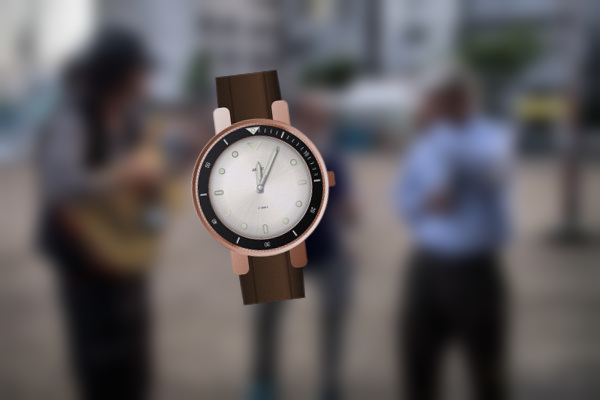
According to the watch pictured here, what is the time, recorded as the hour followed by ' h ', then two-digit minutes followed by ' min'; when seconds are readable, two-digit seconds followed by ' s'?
12 h 05 min
